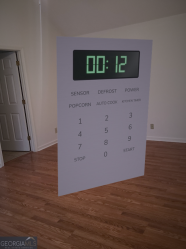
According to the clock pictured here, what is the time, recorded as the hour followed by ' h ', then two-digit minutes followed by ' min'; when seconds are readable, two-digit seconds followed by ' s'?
0 h 12 min
